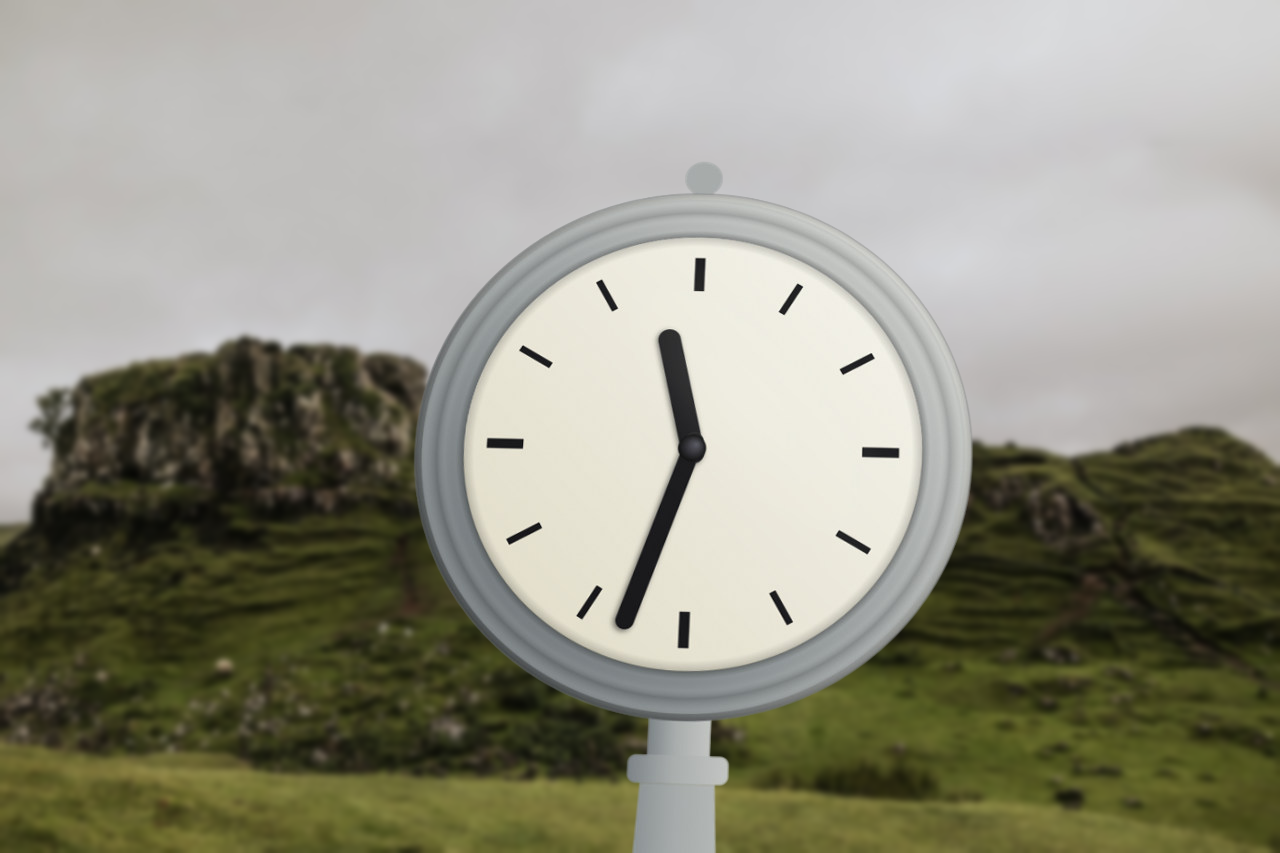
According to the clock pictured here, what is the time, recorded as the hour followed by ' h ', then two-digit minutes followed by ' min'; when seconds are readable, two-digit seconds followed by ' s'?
11 h 33 min
